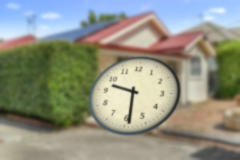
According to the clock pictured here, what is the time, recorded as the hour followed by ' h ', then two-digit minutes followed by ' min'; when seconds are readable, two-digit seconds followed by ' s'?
9 h 29 min
